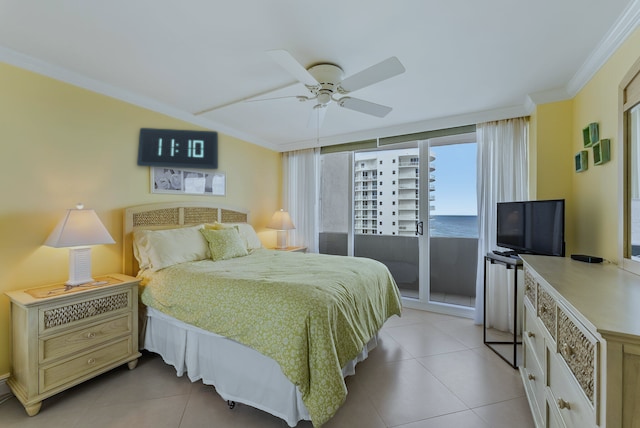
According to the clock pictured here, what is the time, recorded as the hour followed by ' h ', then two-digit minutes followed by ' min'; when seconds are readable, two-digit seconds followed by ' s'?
11 h 10 min
